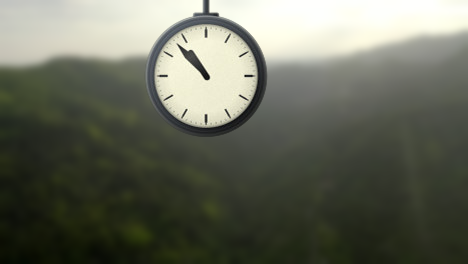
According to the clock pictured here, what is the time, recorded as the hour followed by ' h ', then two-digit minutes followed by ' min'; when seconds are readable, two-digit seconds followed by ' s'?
10 h 53 min
